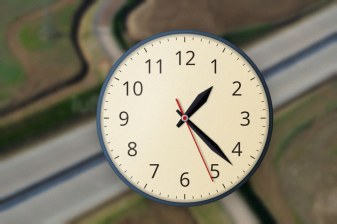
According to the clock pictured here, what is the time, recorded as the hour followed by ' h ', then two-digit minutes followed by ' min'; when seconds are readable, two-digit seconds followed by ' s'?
1 h 22 min 26 s
